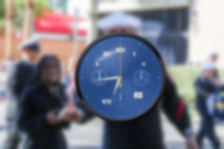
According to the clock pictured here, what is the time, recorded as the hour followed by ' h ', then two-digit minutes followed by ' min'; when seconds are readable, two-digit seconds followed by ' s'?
6 h 44 min
